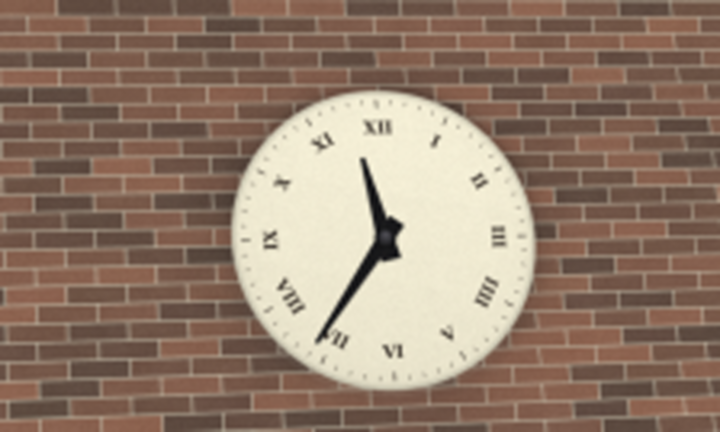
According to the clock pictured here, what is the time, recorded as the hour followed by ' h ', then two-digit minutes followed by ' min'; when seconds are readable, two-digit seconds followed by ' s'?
11 h 36 min
